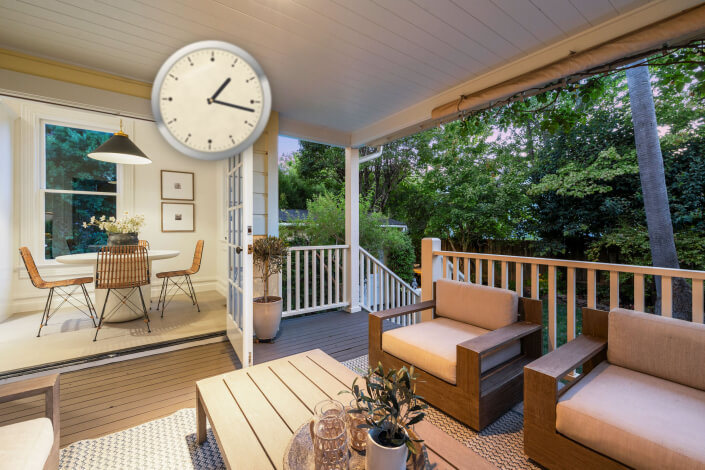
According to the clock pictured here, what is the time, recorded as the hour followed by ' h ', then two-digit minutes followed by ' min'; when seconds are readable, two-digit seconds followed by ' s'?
1 h 17 min
